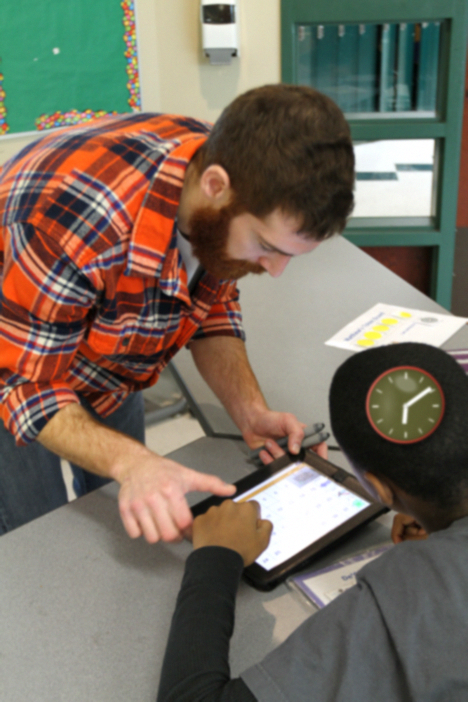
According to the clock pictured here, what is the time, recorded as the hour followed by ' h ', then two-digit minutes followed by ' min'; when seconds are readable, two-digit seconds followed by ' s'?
6 h 09 min
